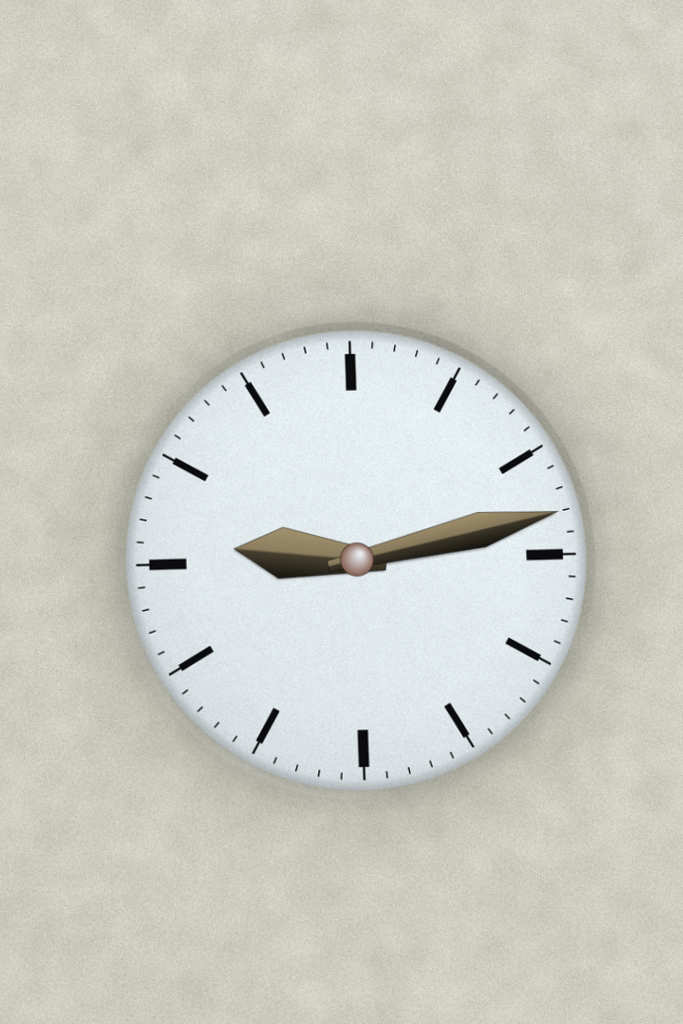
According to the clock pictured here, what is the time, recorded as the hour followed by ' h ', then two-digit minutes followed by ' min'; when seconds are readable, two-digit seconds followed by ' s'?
9 h 13 min
